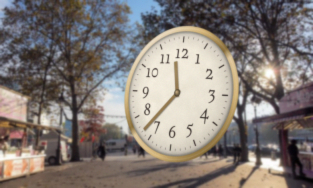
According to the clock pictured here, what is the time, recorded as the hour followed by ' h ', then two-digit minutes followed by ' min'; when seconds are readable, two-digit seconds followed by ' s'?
11 h 37 min
